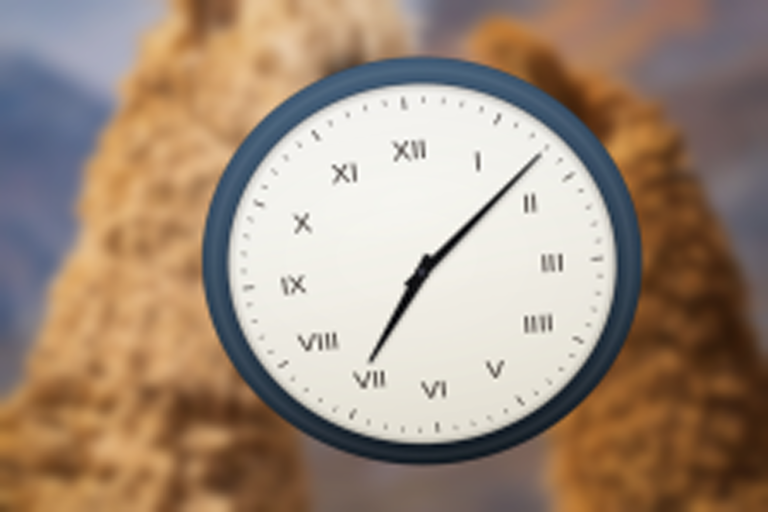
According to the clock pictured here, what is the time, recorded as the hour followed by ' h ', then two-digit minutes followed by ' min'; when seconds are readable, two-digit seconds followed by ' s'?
7 h 08 min
